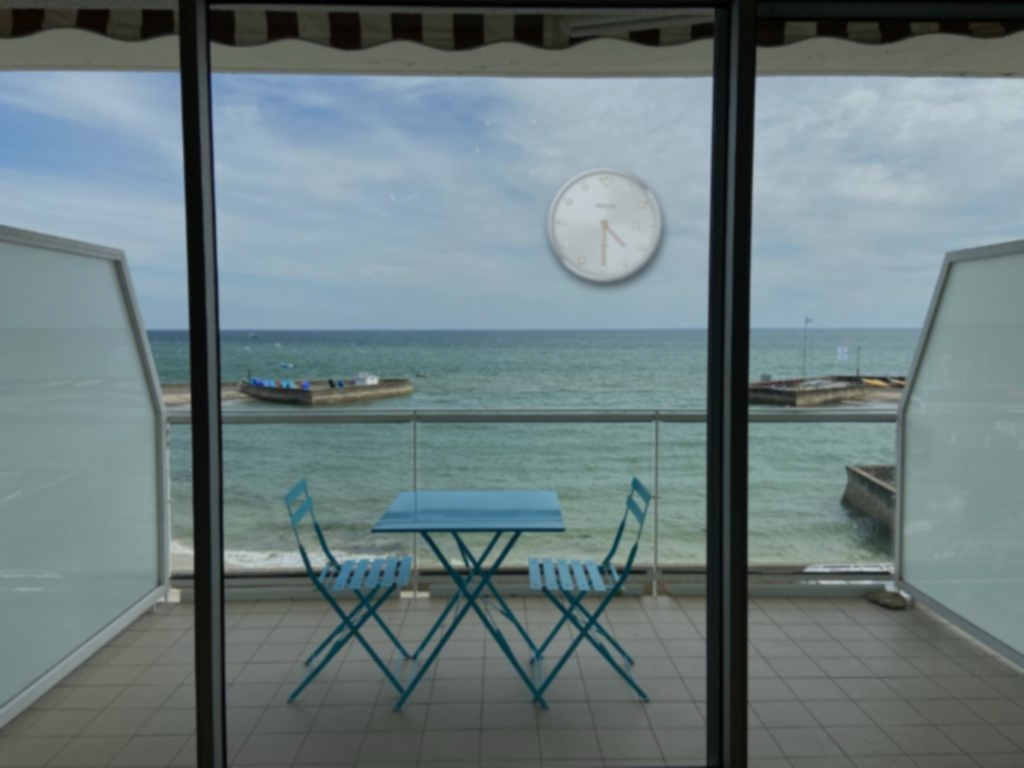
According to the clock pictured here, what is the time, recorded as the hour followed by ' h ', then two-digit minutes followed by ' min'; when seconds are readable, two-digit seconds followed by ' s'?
4 h 30 min
